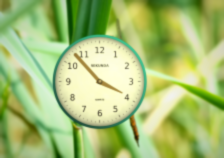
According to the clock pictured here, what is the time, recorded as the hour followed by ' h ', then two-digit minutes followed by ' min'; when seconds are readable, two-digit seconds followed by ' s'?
3 h 53 min
